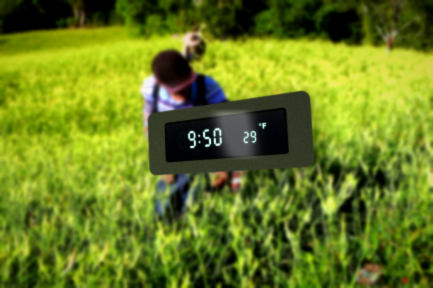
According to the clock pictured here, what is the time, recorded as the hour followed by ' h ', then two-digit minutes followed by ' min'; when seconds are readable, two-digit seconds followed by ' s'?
9 h 50 min
